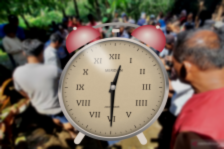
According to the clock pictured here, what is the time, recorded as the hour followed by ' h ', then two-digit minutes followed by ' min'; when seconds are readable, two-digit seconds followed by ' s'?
12 h 30 min
